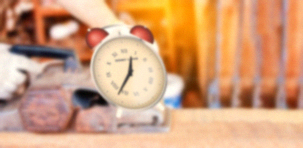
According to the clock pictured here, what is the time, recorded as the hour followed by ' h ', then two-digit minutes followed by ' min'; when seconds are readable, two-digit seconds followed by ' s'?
12 h 37 min
